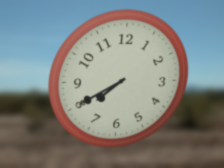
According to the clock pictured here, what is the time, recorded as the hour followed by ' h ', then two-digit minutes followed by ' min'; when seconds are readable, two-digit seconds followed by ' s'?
7 h 40 min
